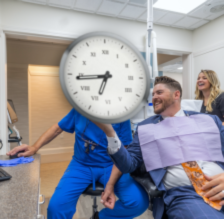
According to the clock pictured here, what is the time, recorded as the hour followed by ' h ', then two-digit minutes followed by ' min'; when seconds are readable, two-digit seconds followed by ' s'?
6 h 44 min
